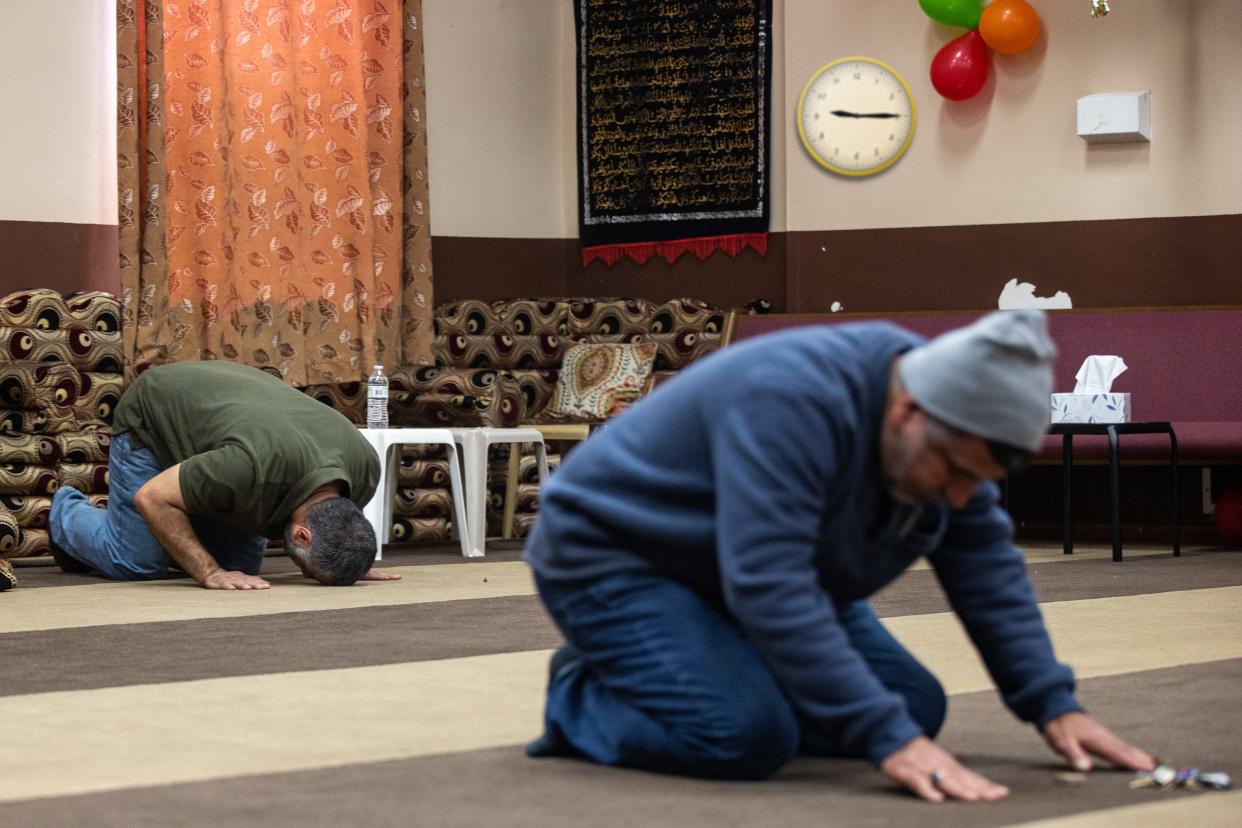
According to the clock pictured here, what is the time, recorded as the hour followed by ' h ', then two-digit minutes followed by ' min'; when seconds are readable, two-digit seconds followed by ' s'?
9 h 15 min
